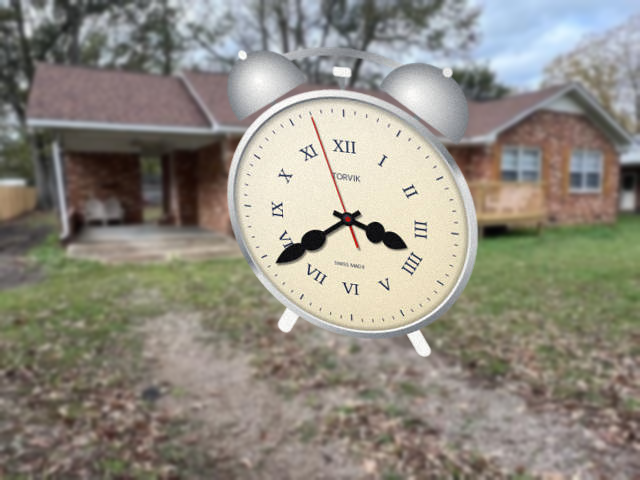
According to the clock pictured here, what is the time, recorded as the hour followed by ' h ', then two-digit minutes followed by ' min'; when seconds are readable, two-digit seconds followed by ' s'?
3 h 38 min 57 s
